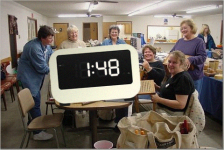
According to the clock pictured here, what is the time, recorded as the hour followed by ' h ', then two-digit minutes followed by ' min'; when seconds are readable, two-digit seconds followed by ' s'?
1 h 48 min
